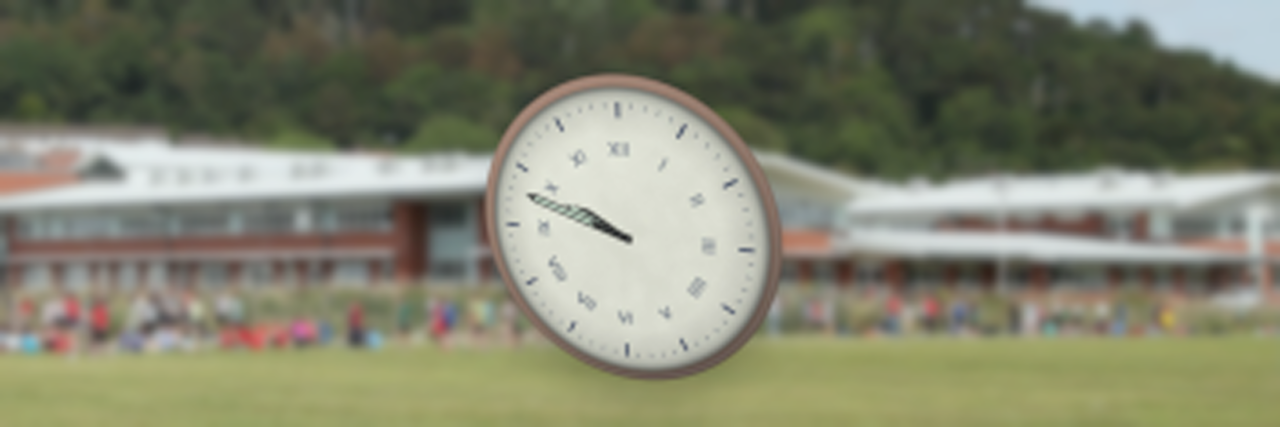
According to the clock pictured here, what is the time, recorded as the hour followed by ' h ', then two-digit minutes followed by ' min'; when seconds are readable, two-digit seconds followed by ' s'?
9 h 48 min
